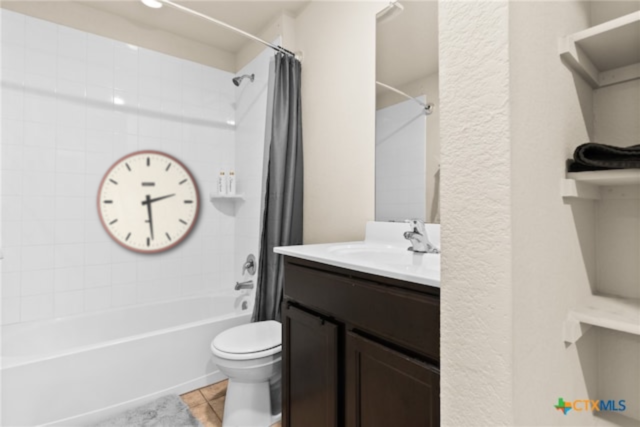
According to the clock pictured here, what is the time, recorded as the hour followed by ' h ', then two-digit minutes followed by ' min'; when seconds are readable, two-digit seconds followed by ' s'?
2 h 29 min
